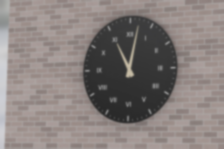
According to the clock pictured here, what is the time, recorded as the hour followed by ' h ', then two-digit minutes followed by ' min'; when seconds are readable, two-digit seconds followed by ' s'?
11 h 02 min
